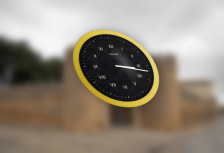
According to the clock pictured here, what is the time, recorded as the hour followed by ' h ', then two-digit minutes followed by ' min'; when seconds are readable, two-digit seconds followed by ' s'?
3 h 17 min
